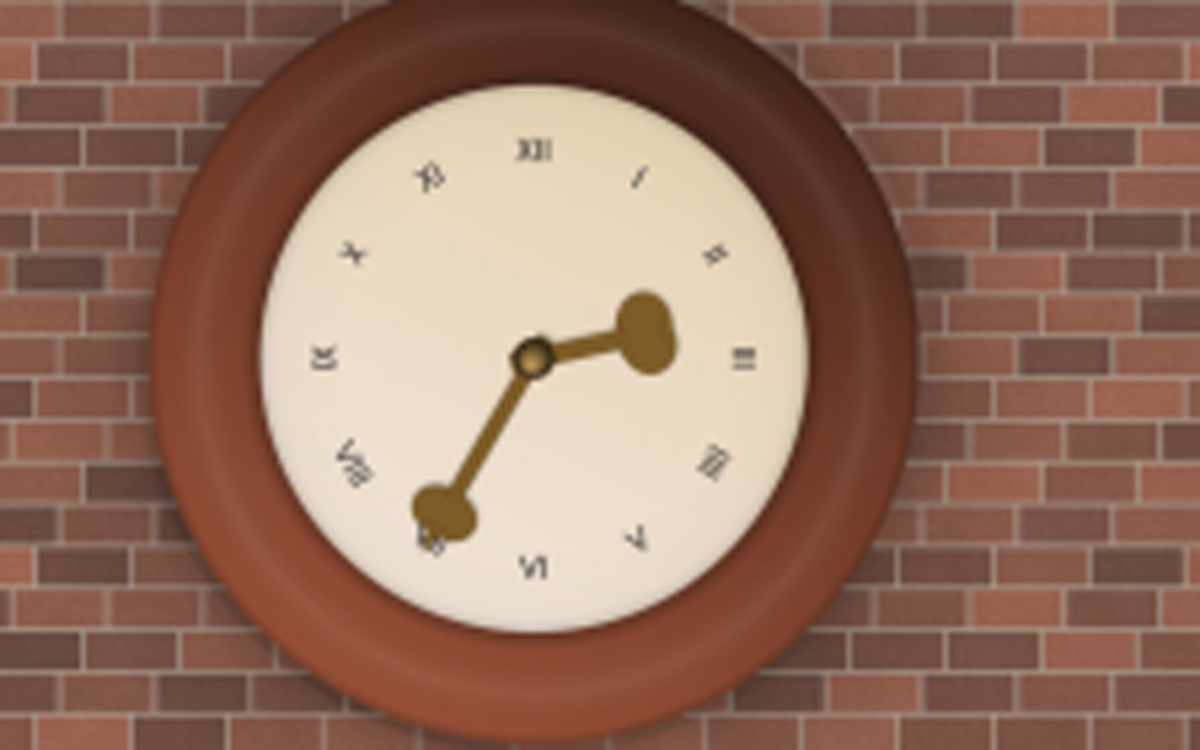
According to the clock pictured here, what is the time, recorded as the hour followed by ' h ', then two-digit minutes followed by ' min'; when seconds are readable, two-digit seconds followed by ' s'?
2 h 35 min
